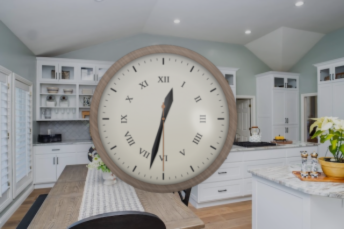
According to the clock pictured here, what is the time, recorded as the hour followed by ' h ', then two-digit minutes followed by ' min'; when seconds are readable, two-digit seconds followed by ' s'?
12 h 32 min 30 s
